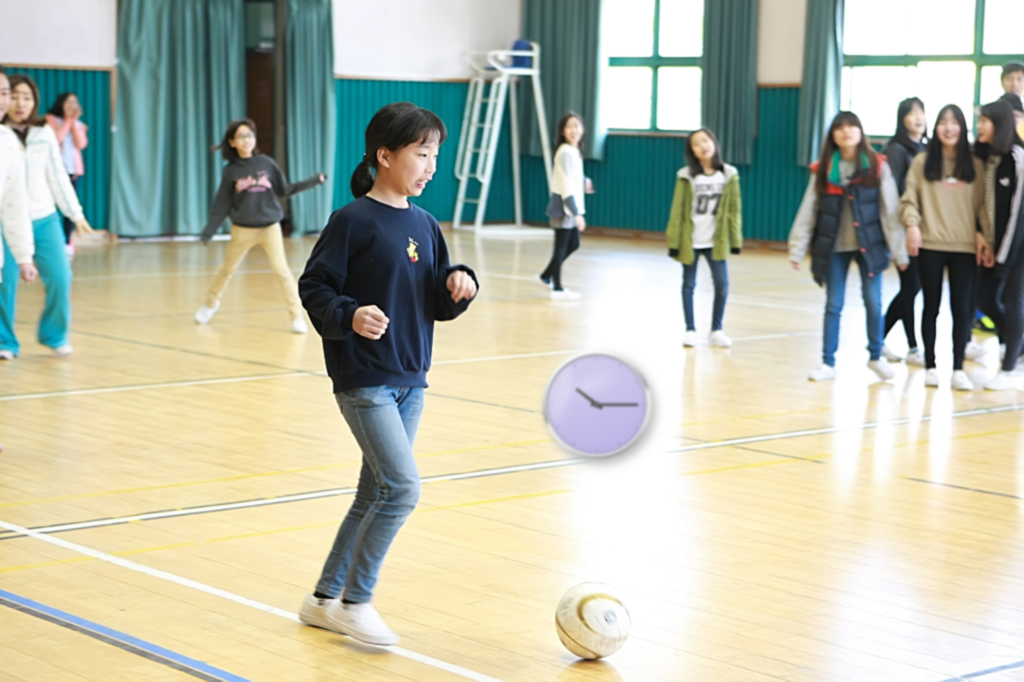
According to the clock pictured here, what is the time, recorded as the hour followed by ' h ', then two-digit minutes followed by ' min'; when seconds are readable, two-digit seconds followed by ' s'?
10 h 15 min
